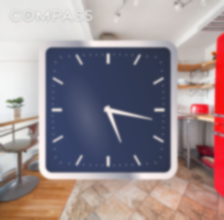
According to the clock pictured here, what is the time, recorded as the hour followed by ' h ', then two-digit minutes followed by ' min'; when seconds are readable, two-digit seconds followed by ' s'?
5 h 17 min
